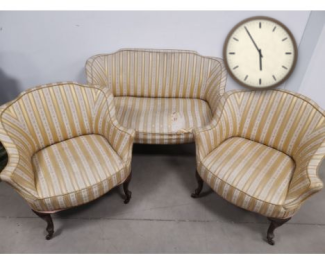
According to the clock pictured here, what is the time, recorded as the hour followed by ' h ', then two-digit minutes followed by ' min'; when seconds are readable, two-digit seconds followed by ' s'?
5 h 55 min
